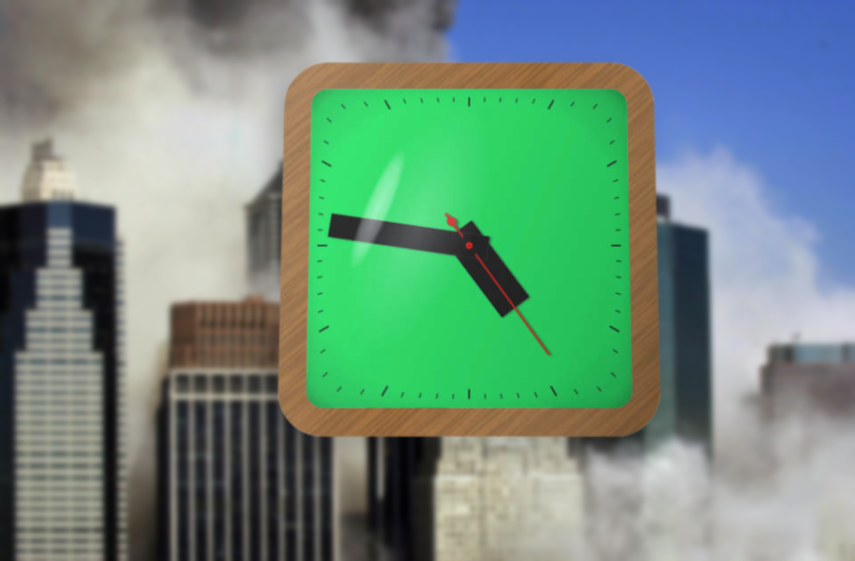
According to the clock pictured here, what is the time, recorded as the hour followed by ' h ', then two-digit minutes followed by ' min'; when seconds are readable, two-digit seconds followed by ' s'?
4 h 46 min 24 s
